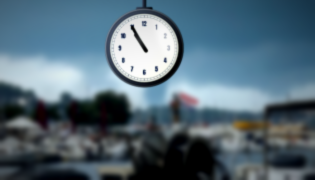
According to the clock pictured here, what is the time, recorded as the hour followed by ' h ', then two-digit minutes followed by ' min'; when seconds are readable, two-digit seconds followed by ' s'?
10 h 55 min
